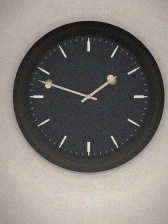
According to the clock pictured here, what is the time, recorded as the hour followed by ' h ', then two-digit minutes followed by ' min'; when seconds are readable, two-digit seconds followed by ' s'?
1 h 48 min
